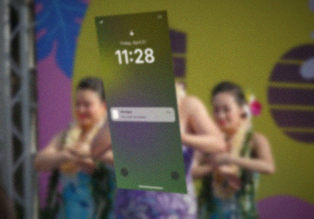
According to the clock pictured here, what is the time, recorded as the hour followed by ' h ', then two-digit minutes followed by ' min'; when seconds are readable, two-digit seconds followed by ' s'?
11 h 28 min
